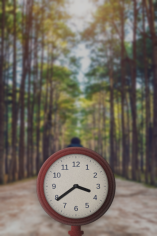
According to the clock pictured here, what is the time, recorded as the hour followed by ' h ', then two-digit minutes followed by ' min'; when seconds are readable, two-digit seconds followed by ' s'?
3 h 39 min
